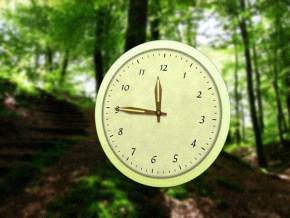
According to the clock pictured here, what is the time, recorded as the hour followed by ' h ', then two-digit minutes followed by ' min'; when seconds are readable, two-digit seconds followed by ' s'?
11 h 45 min
